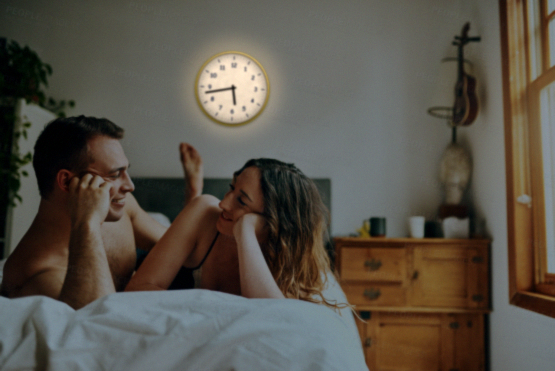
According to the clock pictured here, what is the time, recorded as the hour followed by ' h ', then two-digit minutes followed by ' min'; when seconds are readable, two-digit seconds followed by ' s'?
5 h 43 min
